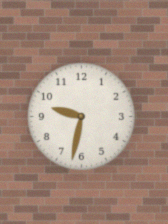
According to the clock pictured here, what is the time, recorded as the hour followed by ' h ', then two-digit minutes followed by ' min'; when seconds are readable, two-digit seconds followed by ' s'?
9 h 32 min
